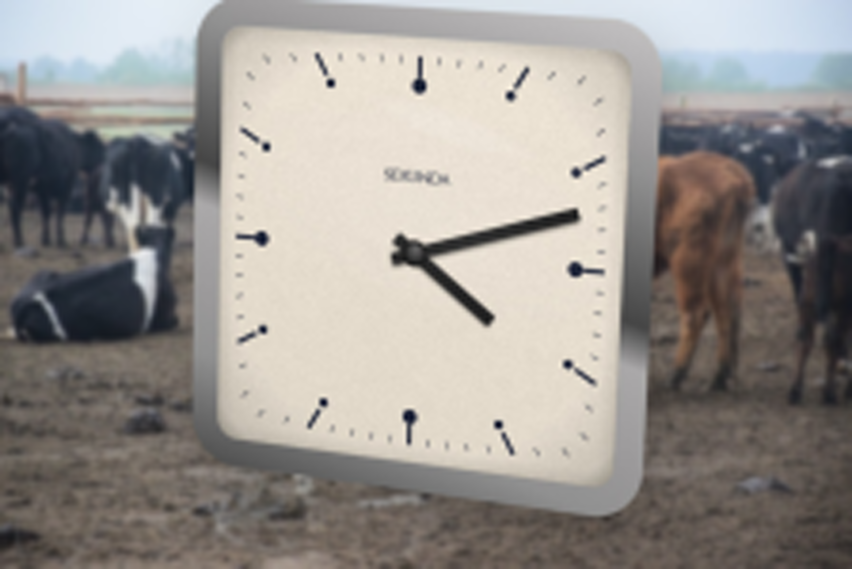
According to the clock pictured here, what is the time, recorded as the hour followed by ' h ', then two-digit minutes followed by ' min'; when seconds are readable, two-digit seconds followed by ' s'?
4 h 12 min
